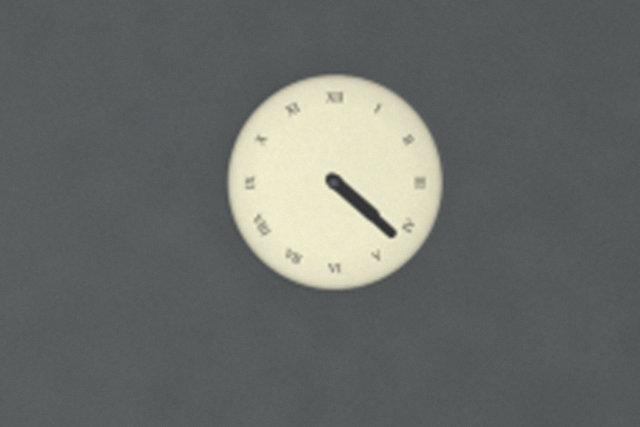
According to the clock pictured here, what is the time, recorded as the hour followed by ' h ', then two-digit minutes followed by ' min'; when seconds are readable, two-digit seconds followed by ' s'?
4 h 22 min
